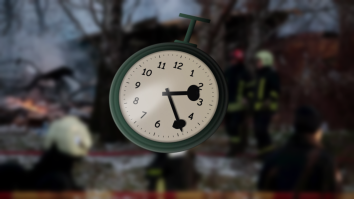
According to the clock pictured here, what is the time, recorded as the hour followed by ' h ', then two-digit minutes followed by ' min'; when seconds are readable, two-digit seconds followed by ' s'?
2 h 24 min
